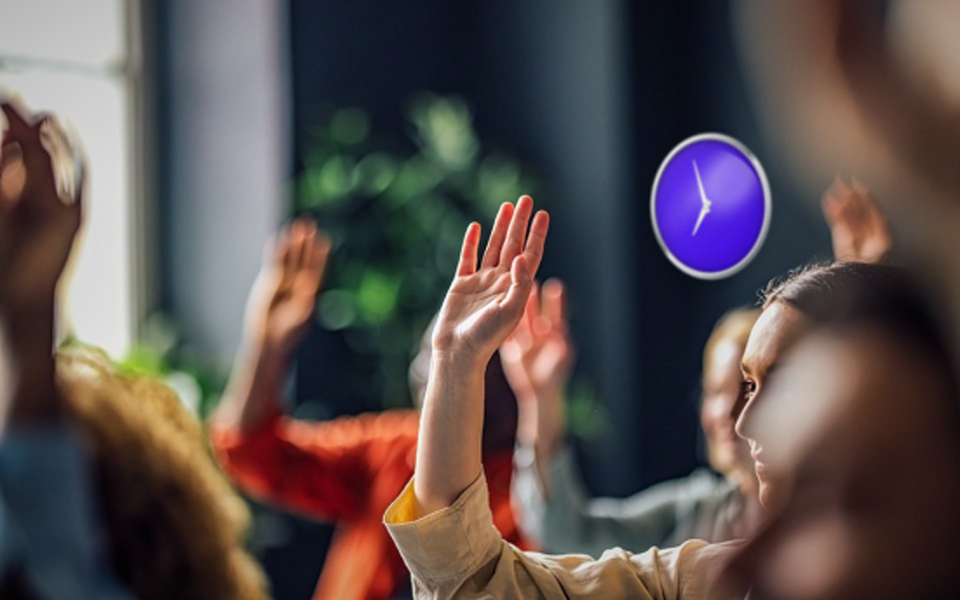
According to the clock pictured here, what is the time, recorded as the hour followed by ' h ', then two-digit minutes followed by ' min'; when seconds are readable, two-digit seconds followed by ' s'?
6 h 57 min
